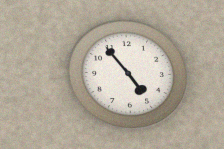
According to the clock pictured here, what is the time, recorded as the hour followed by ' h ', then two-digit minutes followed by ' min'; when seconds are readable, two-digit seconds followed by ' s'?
4 h 54 min
